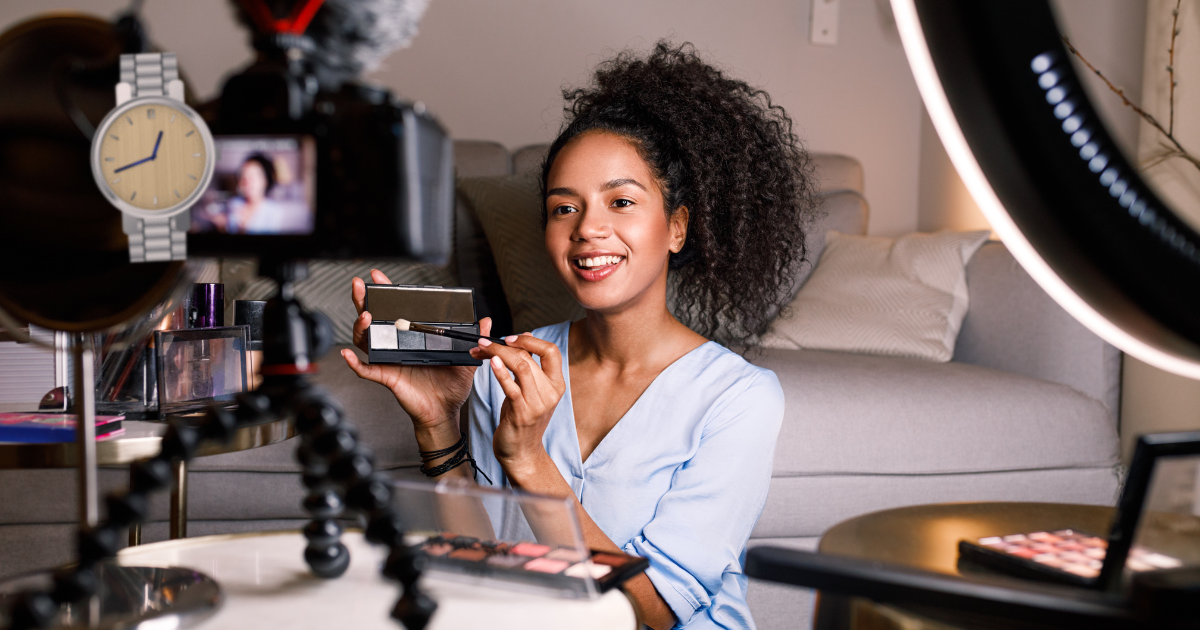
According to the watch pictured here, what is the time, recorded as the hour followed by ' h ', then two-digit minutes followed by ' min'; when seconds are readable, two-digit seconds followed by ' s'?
12 h 42 min
